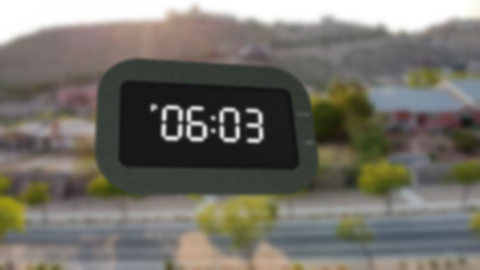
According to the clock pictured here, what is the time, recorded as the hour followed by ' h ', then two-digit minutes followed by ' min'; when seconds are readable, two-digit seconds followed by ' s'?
6 h 03 min
